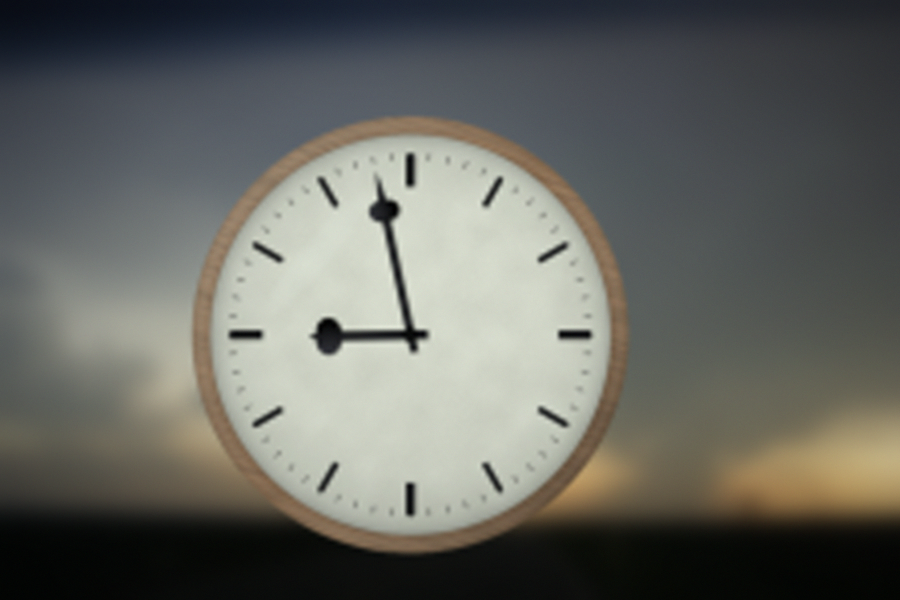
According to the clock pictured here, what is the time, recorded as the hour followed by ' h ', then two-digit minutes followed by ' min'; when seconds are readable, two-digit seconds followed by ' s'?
8 h 58 min
